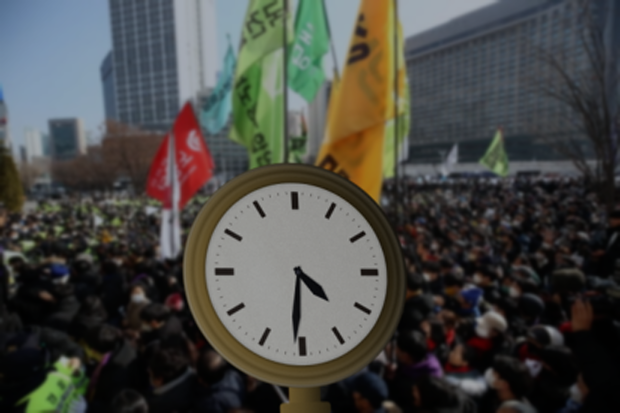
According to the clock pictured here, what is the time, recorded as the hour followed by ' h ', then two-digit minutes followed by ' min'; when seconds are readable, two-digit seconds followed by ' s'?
4 h 31 min
